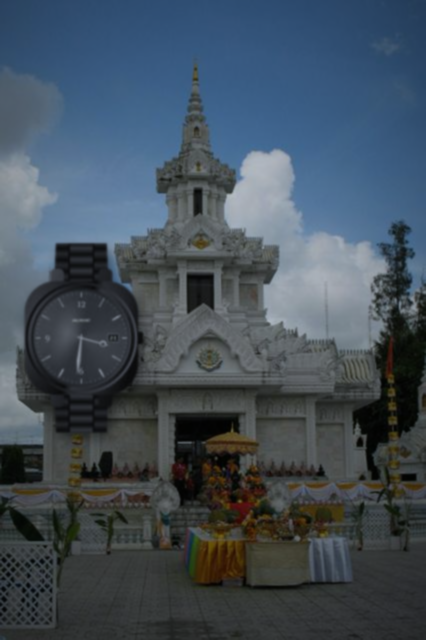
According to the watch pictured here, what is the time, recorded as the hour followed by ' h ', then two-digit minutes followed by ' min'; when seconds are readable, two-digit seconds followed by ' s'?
3 h 31 min
